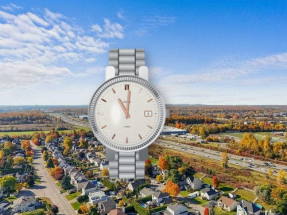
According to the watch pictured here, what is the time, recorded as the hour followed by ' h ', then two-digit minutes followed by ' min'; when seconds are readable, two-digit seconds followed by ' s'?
11 h 01 min
